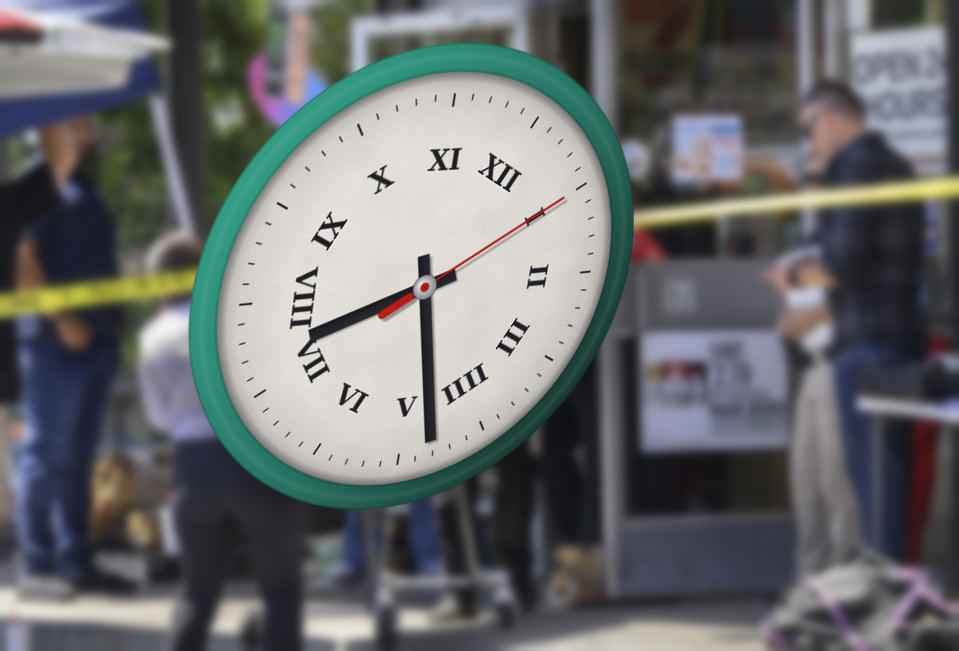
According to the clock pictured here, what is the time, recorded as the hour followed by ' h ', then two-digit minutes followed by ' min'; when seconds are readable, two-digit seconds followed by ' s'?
7 h 23 min 05 s
